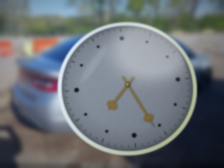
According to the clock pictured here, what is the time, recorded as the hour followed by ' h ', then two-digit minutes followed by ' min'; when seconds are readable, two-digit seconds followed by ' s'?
7 h 26 min
